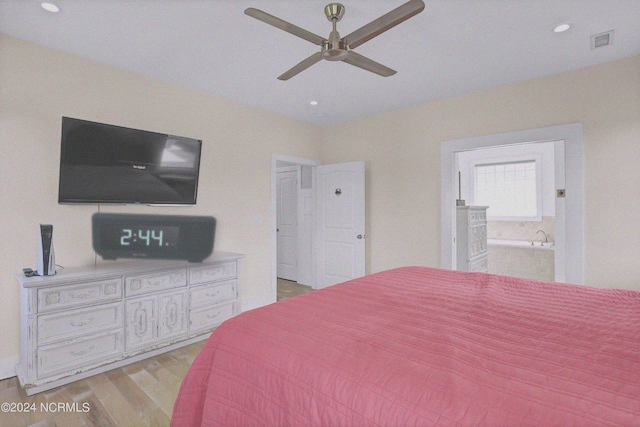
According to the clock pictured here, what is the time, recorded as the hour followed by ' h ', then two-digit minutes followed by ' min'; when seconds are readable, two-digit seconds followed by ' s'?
2 h 44 min
